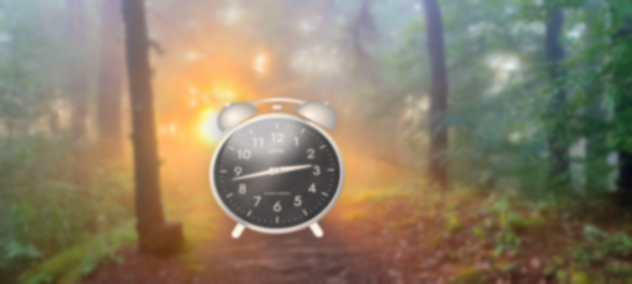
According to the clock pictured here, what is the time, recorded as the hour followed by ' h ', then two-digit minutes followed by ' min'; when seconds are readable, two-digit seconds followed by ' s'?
2 h 43 min
